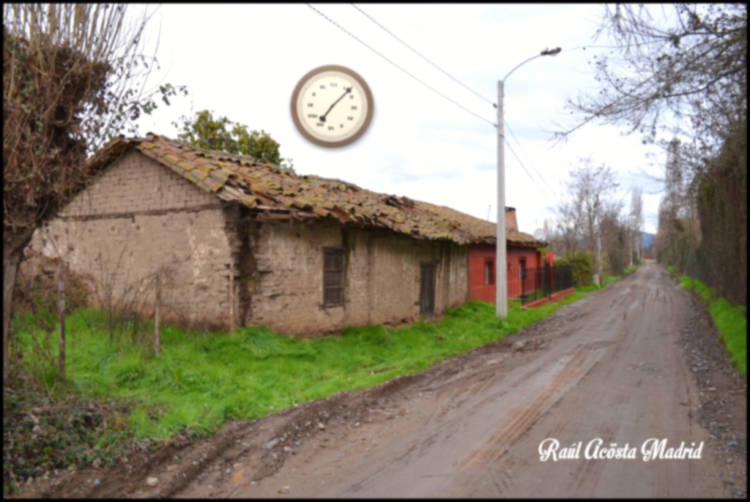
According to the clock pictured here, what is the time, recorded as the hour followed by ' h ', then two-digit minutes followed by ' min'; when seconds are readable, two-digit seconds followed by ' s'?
7 h 07 min
